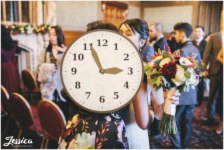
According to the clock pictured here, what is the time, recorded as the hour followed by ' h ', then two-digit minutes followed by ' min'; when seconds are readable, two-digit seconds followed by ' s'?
2 h 56 min
